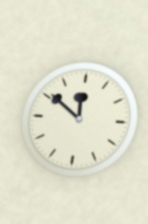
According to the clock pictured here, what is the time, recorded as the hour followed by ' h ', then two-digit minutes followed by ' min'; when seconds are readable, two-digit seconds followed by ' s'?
11 h 51 min
